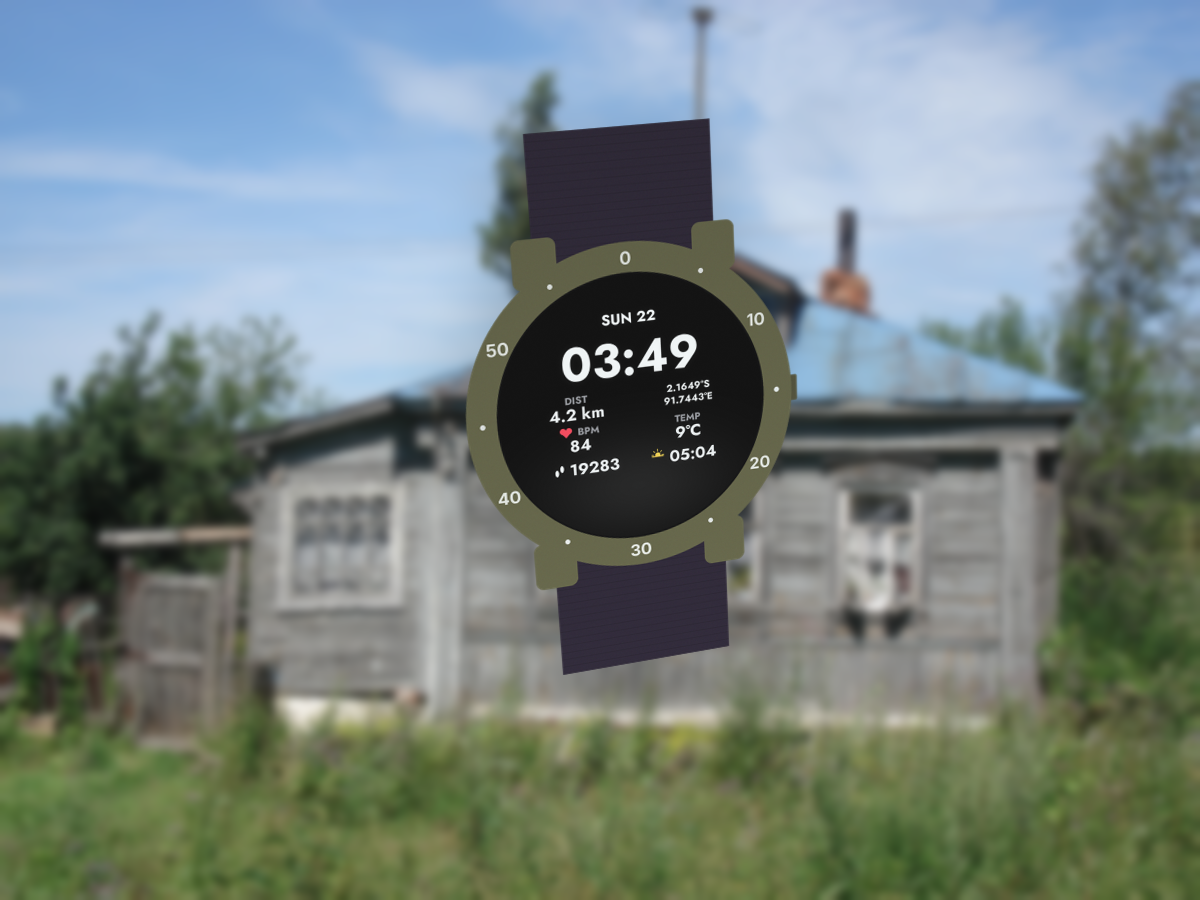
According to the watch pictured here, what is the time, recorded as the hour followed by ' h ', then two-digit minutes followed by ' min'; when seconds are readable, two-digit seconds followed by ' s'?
3 h 49 min
